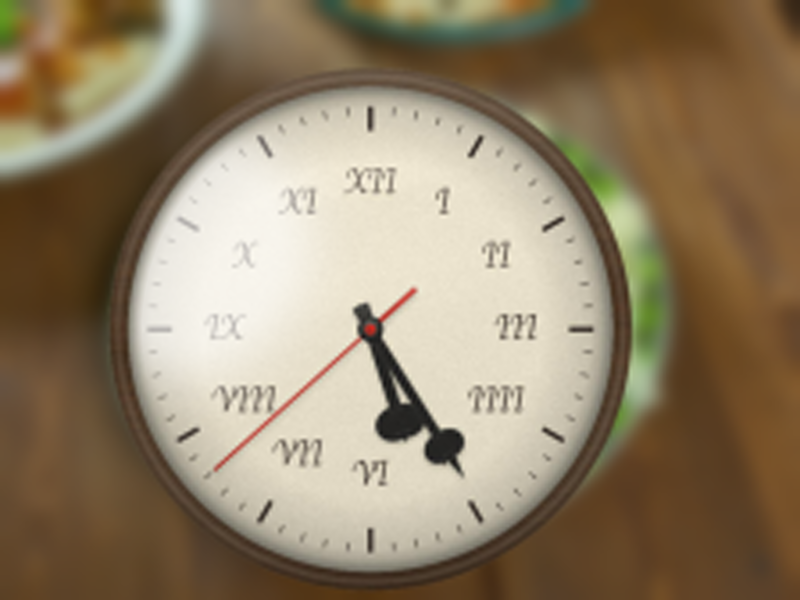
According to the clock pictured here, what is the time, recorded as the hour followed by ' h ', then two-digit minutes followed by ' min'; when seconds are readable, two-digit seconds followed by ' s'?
5 h 24 min 38 s
